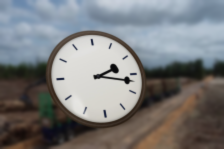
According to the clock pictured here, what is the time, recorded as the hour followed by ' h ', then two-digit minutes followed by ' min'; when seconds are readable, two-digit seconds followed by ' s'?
2 h 17 min
